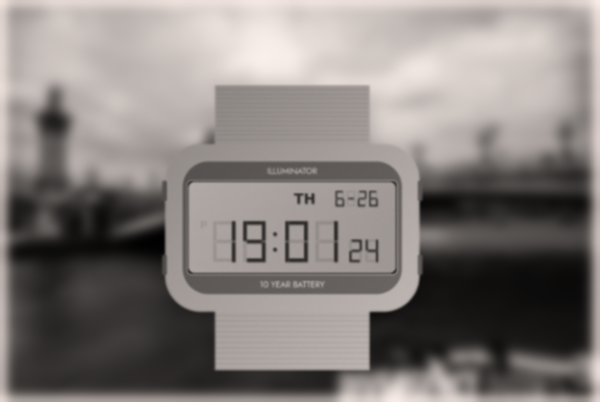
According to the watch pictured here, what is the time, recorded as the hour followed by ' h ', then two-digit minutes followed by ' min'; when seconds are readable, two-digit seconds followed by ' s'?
19 h 01 min 24 s
